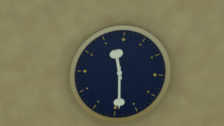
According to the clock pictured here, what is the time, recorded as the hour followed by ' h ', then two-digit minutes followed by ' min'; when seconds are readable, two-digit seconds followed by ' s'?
11 h 29 min
